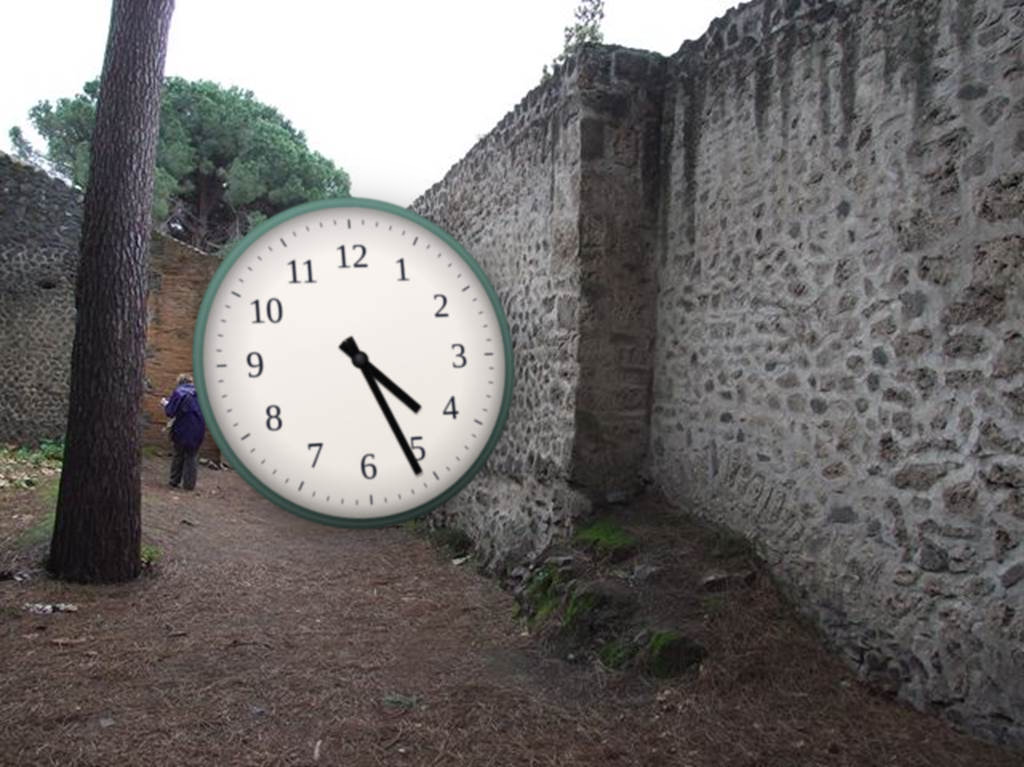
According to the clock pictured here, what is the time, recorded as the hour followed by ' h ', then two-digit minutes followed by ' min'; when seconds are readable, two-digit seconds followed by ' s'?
4 h 26 min
